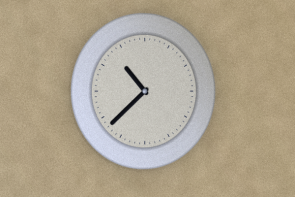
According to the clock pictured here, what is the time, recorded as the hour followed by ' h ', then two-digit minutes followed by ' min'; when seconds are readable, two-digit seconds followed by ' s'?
10 h 38 min
